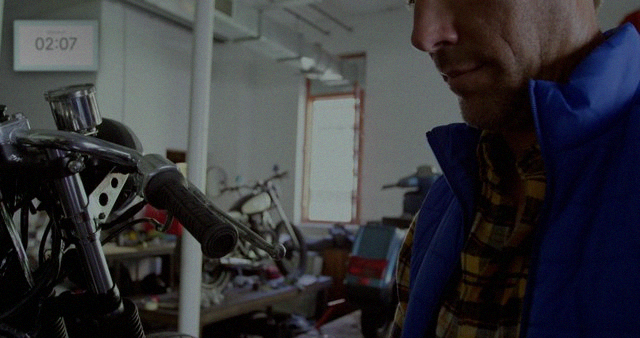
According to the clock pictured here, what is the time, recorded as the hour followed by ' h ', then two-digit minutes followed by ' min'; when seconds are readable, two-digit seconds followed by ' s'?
2 h 07 min
